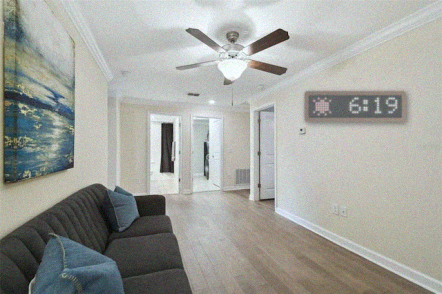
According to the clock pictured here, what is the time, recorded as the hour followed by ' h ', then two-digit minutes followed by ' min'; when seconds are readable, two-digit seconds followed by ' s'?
6 h 19 min
